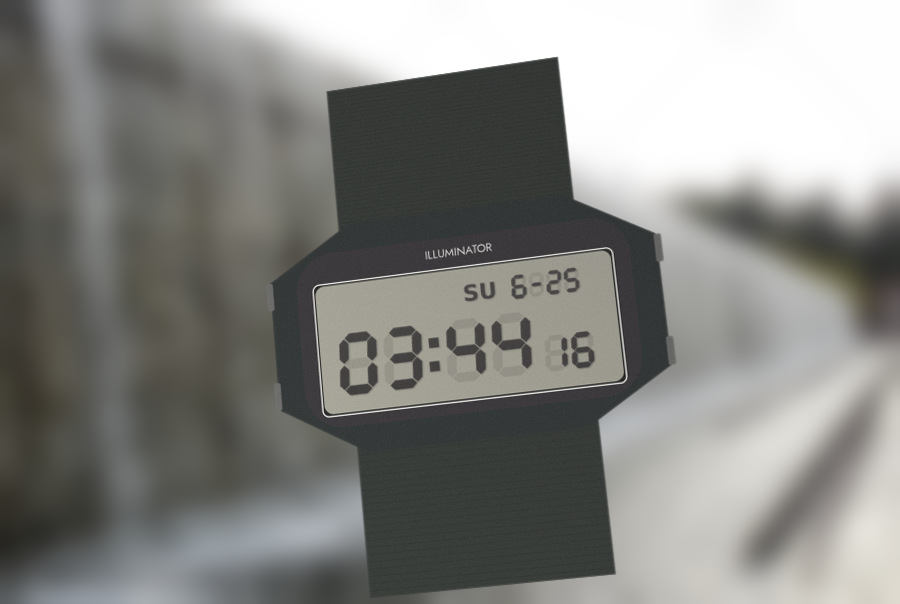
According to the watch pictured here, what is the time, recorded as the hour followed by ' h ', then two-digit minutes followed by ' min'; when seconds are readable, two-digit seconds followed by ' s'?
3 h 44 min 16 s
